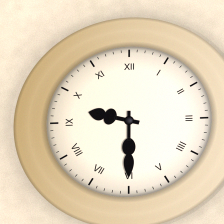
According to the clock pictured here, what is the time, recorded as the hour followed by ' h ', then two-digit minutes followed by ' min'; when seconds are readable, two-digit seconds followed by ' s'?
9 h 30 min
